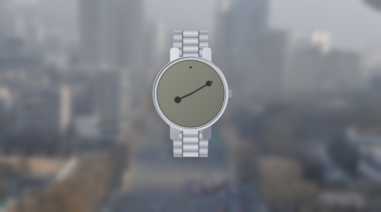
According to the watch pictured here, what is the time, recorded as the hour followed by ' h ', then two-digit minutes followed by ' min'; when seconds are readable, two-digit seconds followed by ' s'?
8 h 10 min
